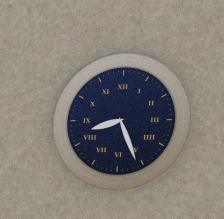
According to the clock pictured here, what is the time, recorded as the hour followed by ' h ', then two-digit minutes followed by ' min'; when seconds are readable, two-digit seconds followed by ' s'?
8 h 26 min
